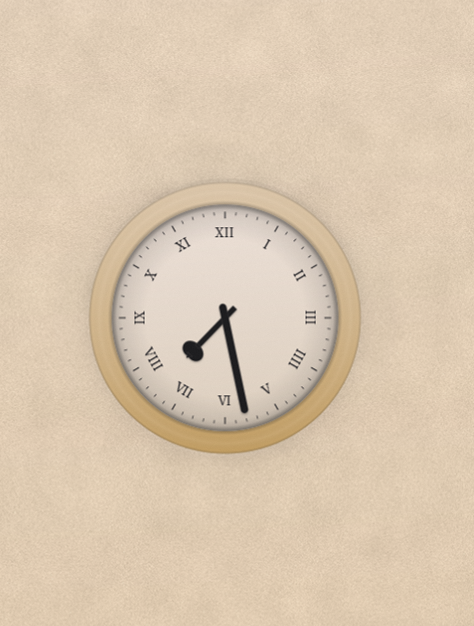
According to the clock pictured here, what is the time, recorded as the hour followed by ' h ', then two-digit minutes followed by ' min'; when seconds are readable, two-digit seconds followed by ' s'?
7 h 28 min
